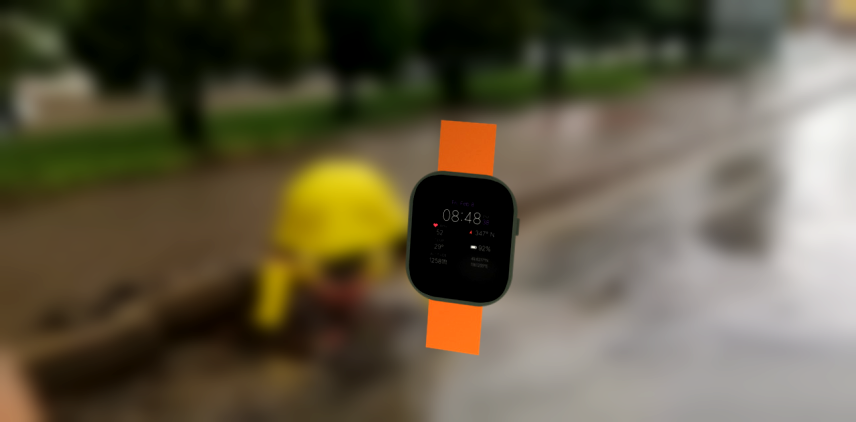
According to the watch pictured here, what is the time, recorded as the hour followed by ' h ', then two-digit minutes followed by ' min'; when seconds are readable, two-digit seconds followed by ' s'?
8 h 48 min
